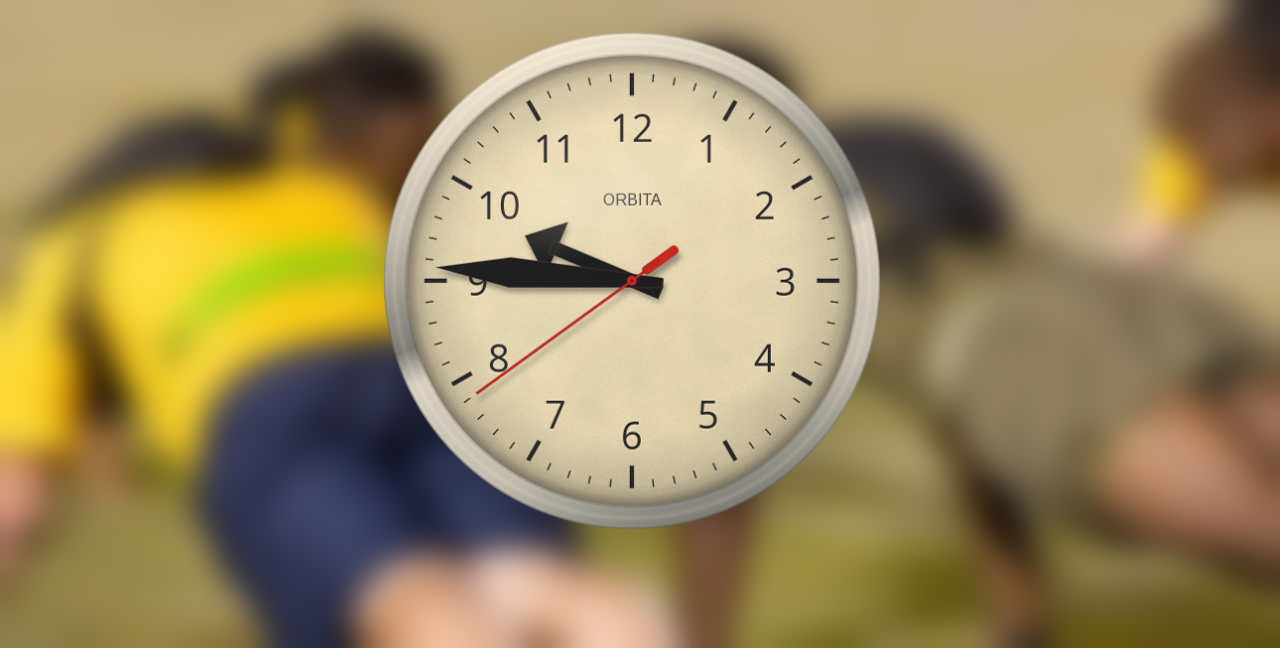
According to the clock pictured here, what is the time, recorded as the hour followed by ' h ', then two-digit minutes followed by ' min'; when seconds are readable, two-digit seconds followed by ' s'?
9 h 45 min 39 s
